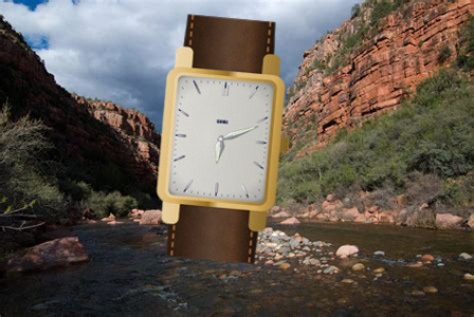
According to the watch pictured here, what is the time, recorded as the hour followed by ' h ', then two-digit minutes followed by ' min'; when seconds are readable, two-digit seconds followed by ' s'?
6 h 11 min
